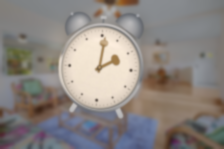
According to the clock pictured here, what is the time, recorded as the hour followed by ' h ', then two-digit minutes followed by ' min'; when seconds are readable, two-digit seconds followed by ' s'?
2 h 01 min
